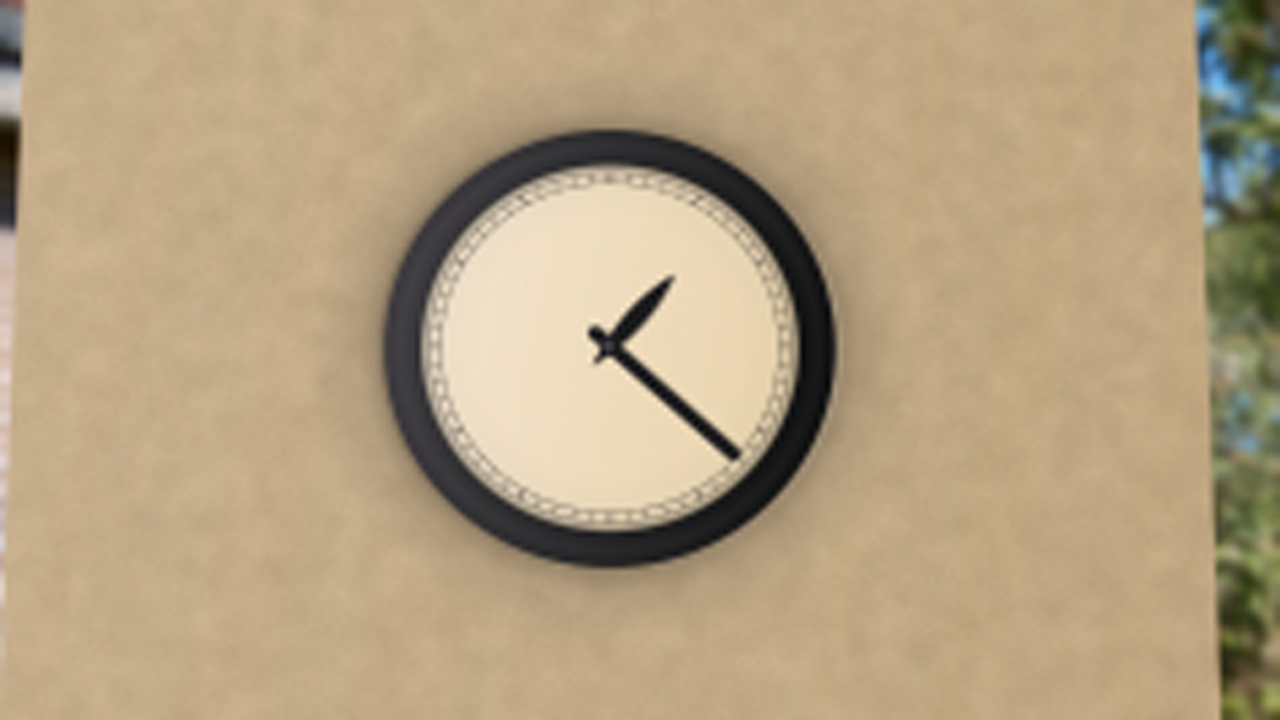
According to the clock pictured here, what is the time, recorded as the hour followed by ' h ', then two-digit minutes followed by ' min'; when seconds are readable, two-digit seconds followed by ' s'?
1 h 22 min
